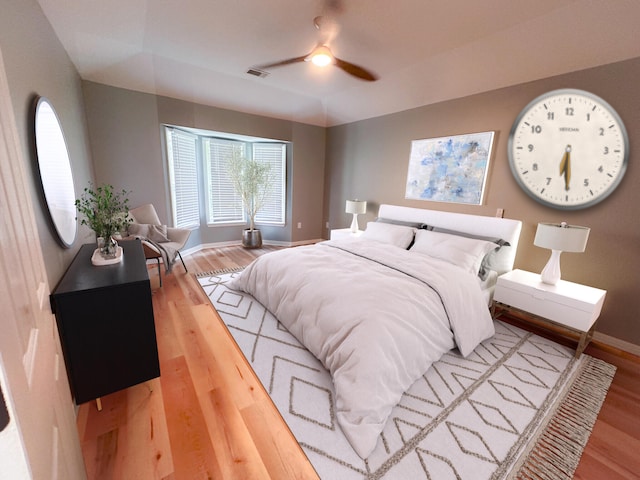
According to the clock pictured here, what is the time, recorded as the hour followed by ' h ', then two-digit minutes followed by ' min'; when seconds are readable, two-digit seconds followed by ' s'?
6 h 30 min
